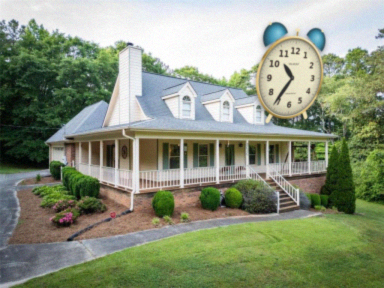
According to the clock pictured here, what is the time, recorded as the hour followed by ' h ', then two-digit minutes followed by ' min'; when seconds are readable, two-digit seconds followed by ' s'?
10 h 36 min
